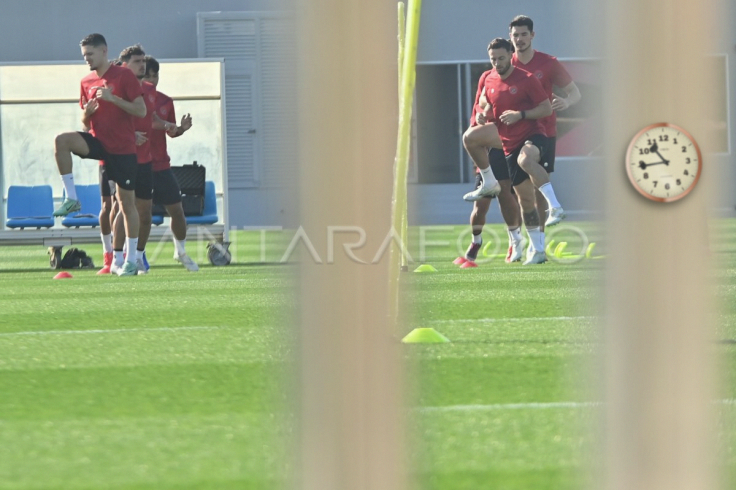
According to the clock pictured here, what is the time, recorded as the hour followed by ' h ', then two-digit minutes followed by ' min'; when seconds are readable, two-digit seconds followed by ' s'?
10 h 44 min
